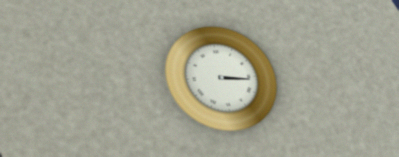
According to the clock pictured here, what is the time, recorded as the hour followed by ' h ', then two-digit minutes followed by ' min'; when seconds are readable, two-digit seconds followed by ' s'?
3 h 16 min
